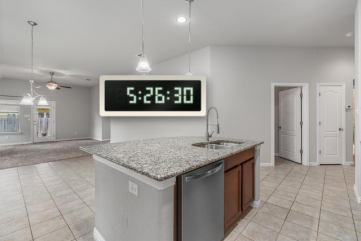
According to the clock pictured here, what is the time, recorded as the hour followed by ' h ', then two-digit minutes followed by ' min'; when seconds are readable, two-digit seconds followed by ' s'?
5 h 26 min 30 s
